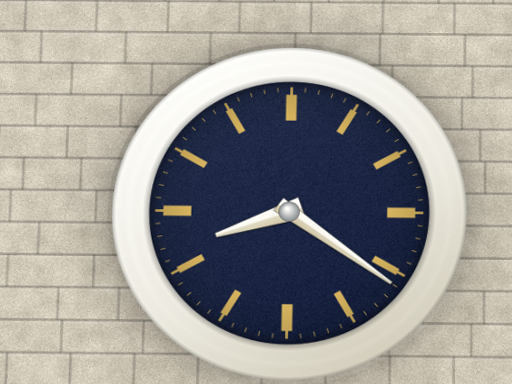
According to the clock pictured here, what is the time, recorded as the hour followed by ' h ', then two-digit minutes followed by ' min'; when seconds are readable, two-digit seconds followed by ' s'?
8 h 21 min
